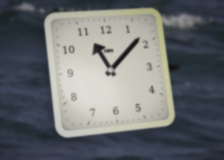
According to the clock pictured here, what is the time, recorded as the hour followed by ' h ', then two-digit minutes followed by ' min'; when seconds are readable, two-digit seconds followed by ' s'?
11 h 08 min
